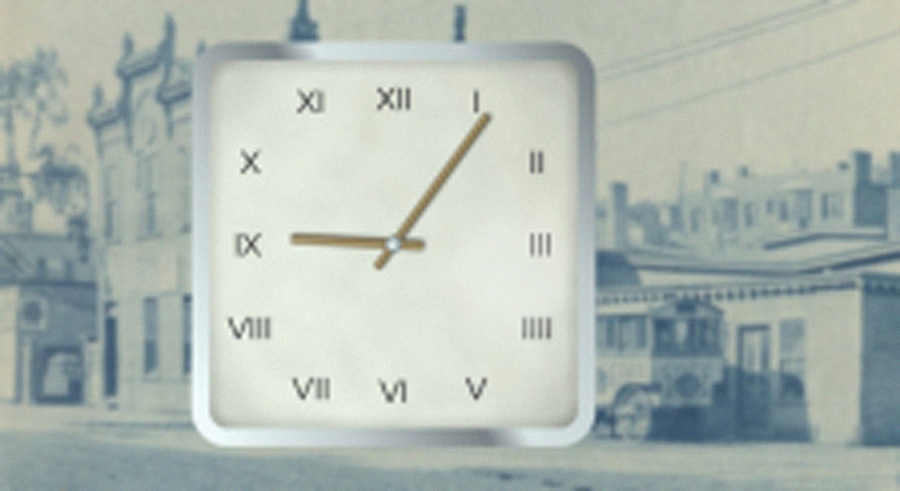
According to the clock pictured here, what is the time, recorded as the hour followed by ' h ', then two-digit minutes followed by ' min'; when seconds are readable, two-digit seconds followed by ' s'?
9 h 06 min
